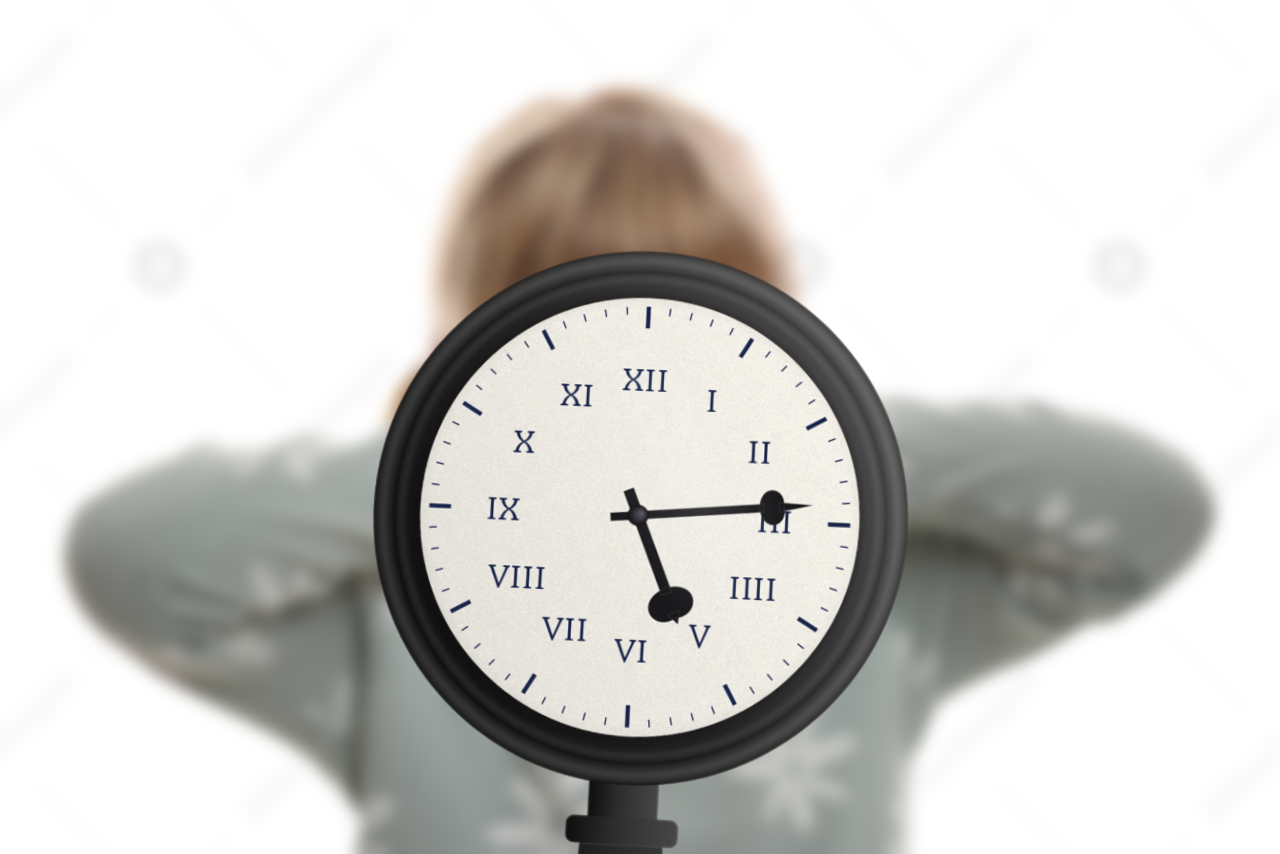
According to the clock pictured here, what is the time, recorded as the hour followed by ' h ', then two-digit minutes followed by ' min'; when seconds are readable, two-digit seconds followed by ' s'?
5 h 14 min
